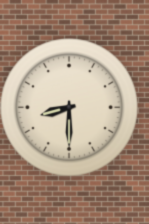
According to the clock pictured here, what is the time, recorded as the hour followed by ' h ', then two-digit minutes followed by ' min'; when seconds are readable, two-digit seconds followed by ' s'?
8 h 30 min
